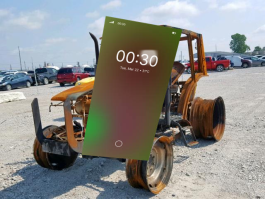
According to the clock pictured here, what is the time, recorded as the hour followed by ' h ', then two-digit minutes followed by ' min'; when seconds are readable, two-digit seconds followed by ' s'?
0 h 30 min
